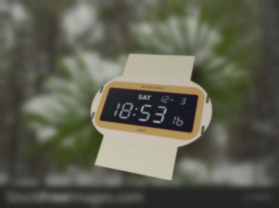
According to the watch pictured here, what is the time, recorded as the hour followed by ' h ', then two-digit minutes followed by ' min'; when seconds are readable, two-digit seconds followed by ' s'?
18 h 53 min
